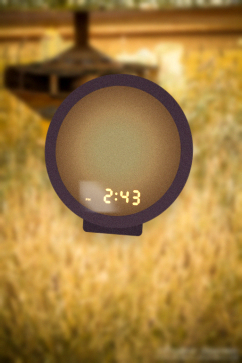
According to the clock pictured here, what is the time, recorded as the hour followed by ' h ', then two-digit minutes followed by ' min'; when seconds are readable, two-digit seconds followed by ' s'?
2 h 43 min
